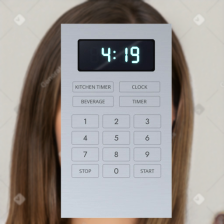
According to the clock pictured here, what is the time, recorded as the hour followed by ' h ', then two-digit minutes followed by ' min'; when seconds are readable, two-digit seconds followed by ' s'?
4 h 19 min
